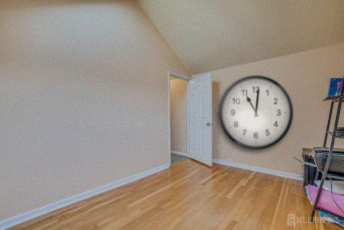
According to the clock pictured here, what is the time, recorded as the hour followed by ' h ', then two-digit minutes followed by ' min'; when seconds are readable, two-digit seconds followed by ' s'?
11 h 01 min
